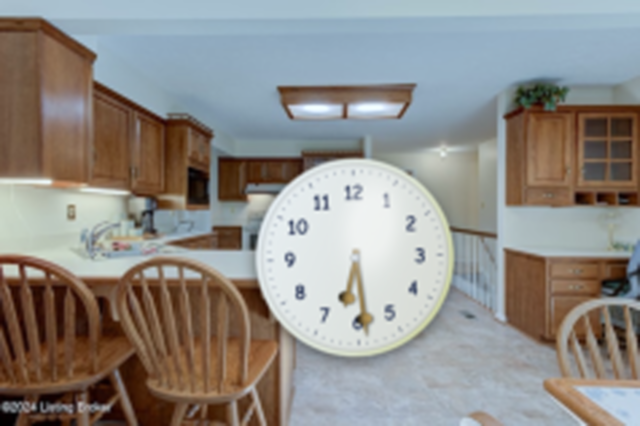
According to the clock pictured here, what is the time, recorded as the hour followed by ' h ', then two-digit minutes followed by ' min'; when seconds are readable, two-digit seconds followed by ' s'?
6 h 29 min
